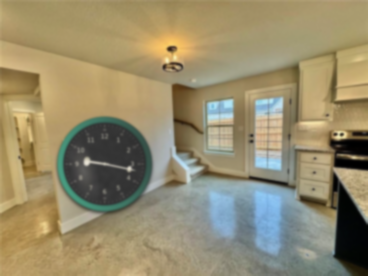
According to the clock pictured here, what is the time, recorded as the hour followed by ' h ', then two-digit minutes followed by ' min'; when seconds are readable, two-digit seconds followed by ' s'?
9 h 17 min
